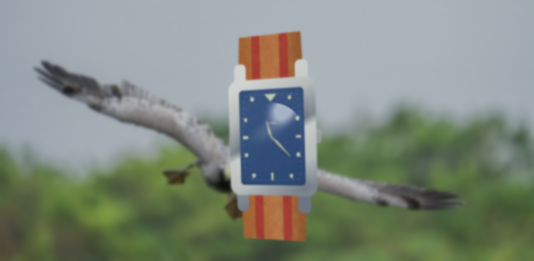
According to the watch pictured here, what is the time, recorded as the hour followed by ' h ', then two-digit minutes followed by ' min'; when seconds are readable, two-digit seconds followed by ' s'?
11 h 22 min
